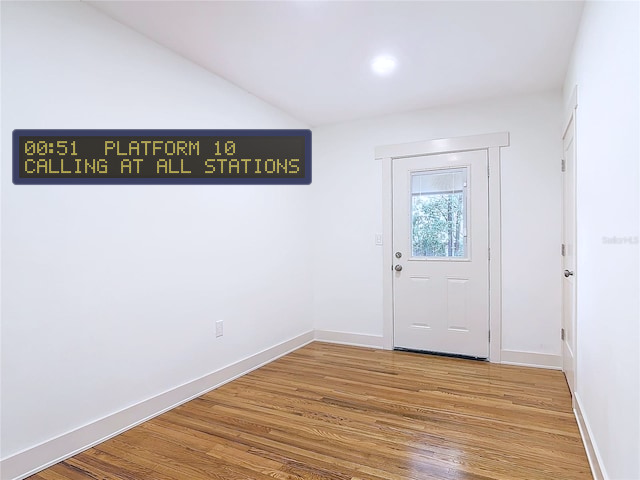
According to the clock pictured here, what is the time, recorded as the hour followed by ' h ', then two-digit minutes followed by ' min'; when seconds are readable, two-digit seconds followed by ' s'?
0 h 51 min
